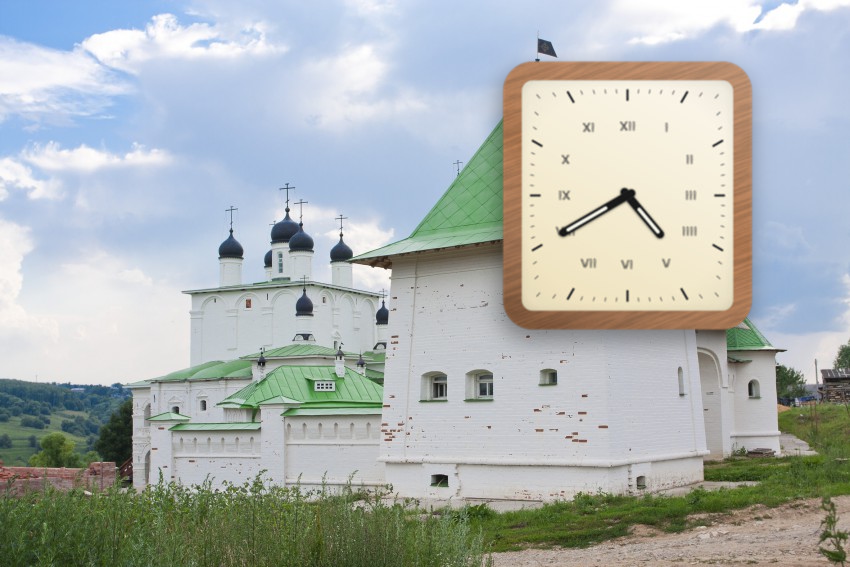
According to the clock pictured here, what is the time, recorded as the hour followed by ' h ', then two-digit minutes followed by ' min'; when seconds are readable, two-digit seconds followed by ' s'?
4 h 40 min
